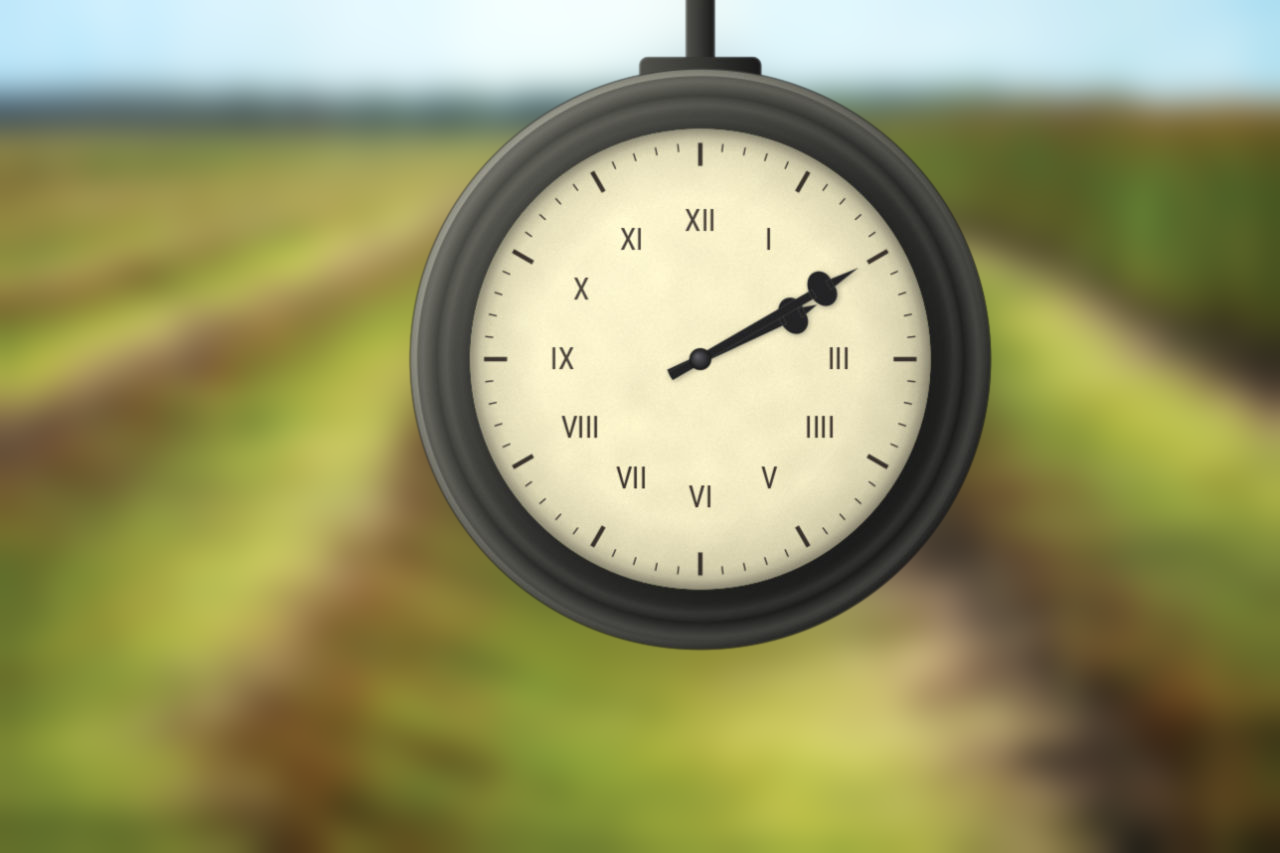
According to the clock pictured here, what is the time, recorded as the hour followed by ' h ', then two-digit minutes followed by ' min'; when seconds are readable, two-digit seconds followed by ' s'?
2 h 10 min
